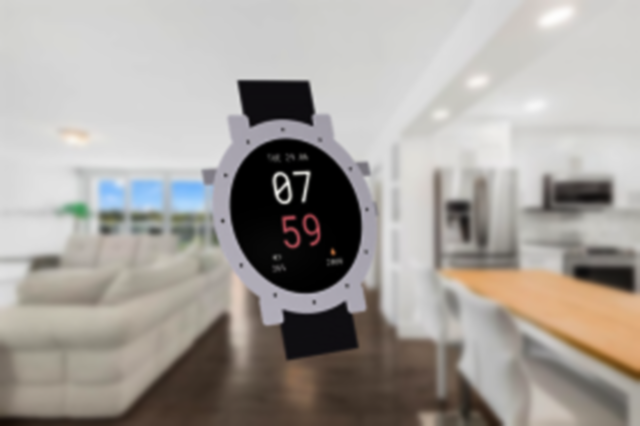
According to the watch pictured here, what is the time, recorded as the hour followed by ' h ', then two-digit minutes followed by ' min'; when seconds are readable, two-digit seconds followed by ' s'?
7 h 59 min
